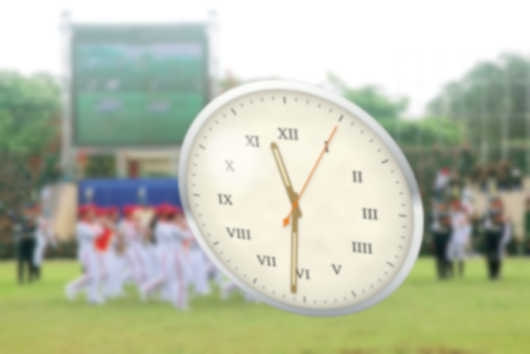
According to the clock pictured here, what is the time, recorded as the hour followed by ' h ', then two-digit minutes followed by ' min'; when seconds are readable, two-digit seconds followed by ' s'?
11 h 31 min 05 s
